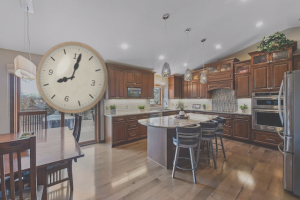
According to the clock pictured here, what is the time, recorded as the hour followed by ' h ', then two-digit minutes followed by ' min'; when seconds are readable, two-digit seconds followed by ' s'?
8 h 01 min
